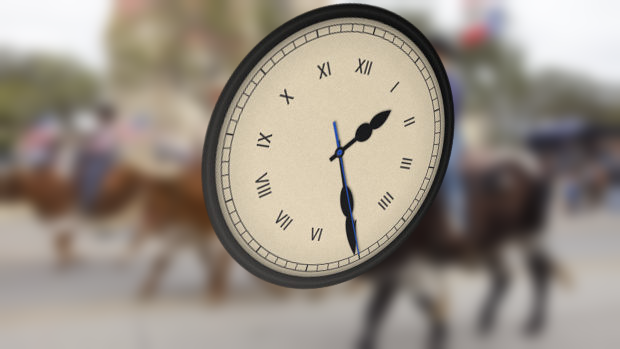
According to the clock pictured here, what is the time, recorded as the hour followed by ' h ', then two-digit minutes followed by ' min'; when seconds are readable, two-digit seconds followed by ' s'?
1 h 25 min 25 s
